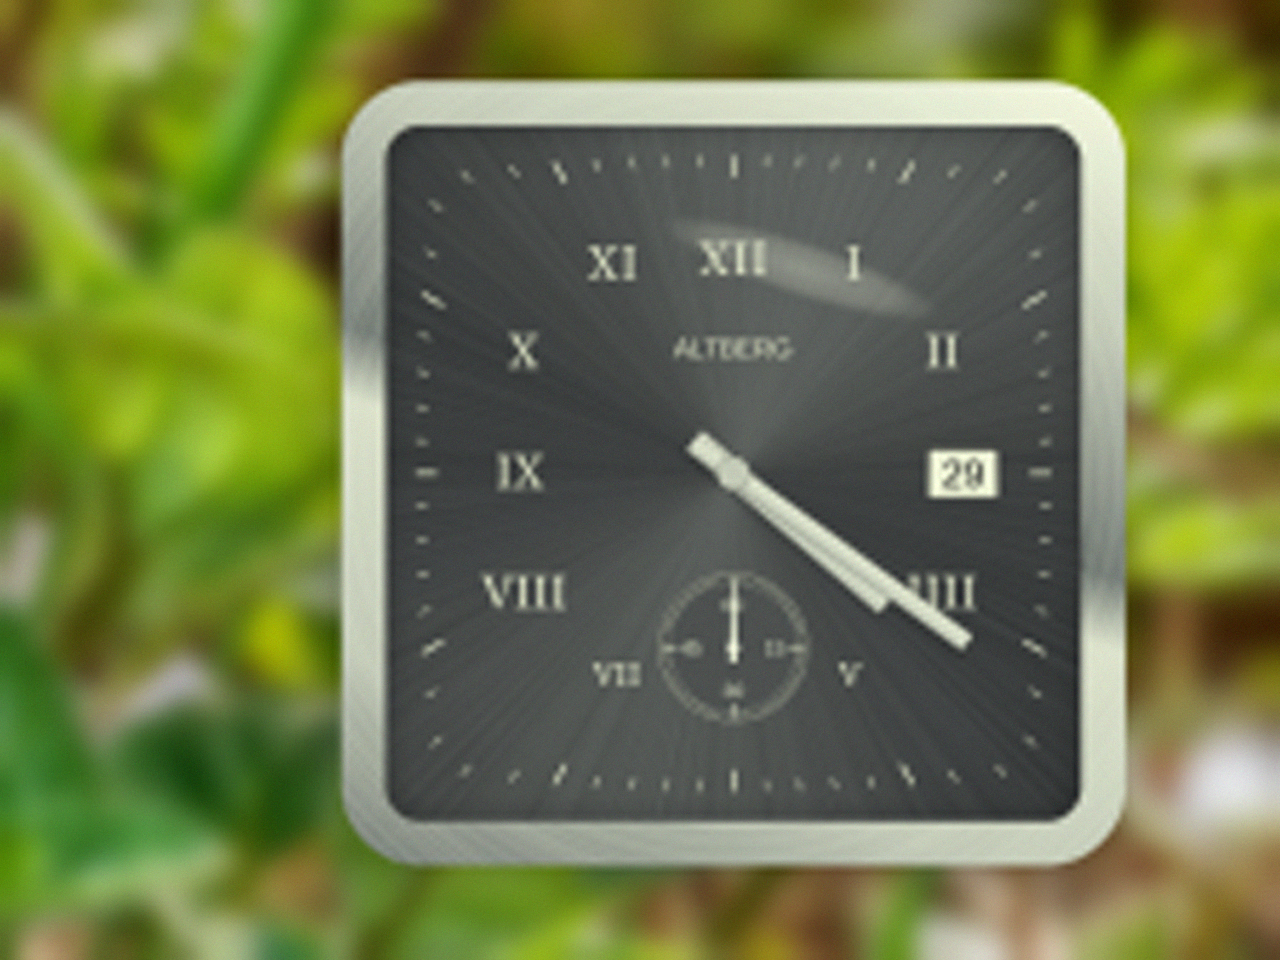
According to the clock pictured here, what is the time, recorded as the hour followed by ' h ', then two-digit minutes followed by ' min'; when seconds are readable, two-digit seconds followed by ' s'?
4 h 21 min
